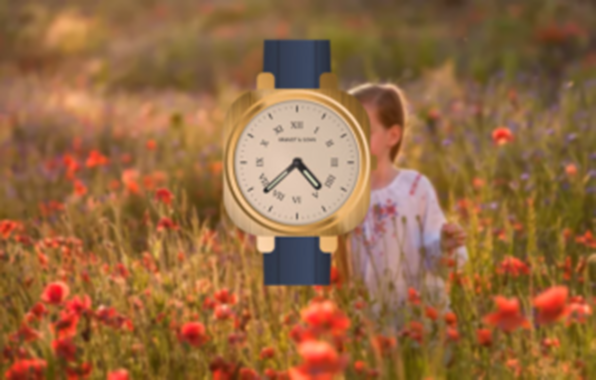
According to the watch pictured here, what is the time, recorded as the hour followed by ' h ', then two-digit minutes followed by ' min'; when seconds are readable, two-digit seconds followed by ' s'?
4 h 38 min
